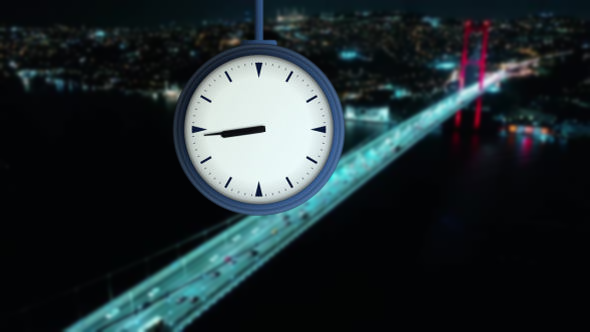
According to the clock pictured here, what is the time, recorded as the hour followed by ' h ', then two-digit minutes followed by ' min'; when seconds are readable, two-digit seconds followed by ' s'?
8 h 44 min
